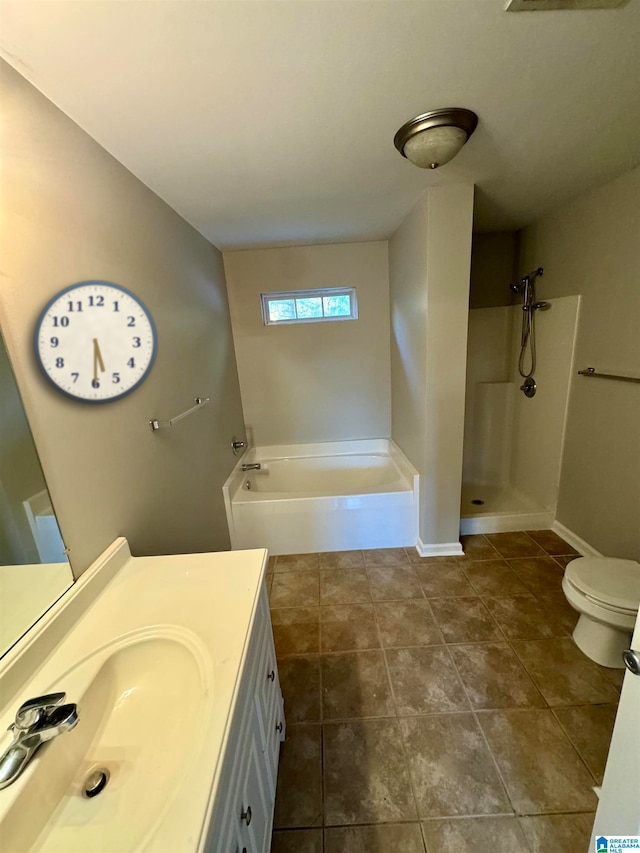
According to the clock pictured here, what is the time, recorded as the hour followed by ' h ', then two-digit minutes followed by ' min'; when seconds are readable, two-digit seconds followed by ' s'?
5 h 30 min
